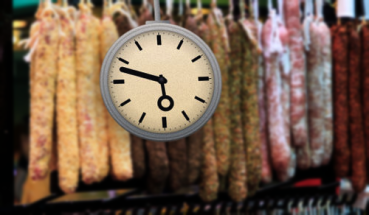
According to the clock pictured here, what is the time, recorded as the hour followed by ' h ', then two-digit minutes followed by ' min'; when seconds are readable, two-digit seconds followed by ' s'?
5 h 48 min
